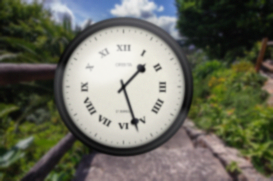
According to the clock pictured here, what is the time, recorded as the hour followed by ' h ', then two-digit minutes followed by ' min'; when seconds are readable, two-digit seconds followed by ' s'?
1 h 27 min
